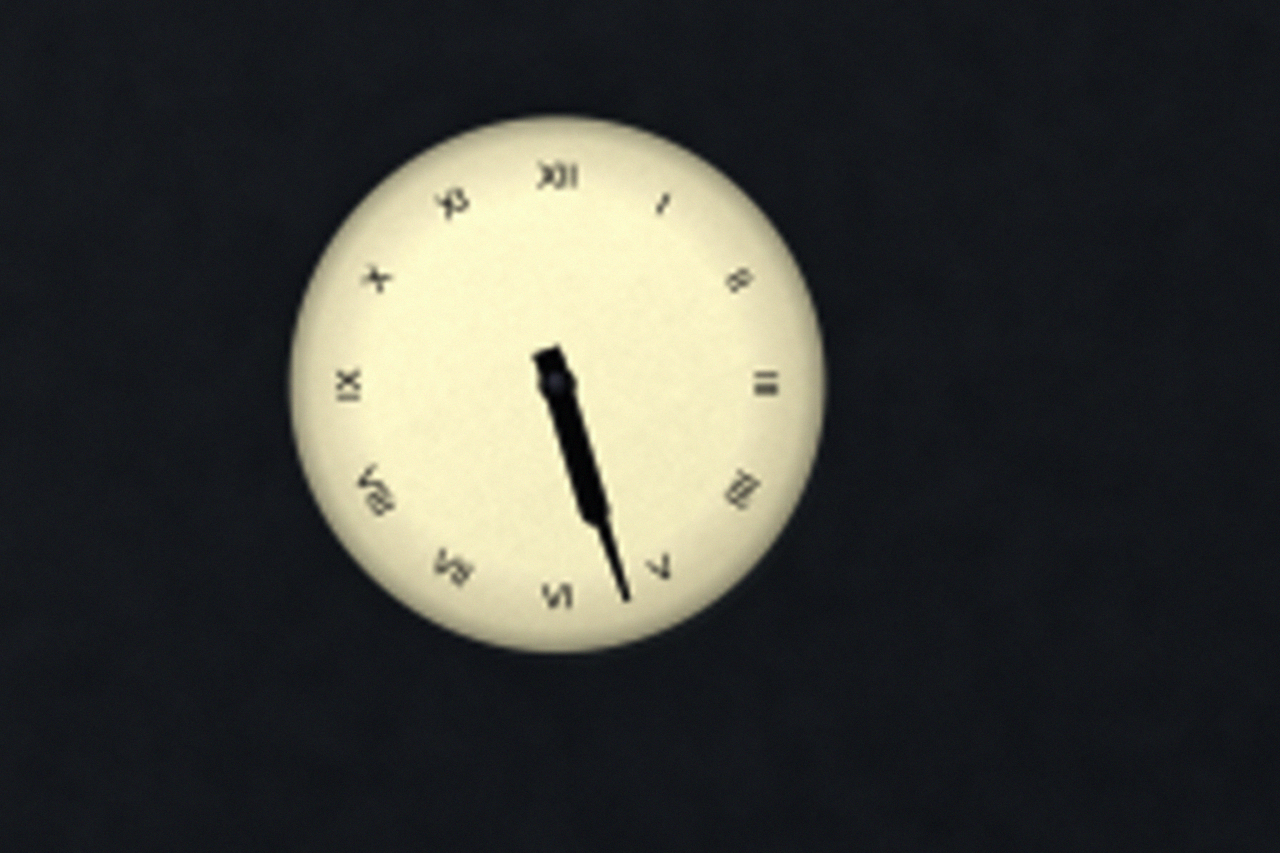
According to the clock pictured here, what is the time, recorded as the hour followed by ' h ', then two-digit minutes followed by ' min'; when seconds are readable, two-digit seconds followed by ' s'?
5 h 27 min
